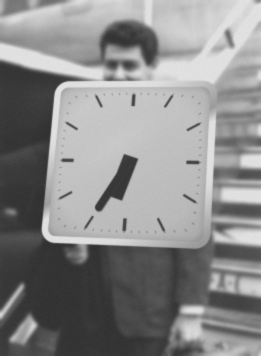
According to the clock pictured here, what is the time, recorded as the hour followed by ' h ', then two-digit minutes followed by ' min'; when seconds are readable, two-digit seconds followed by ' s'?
6 h 35 min
